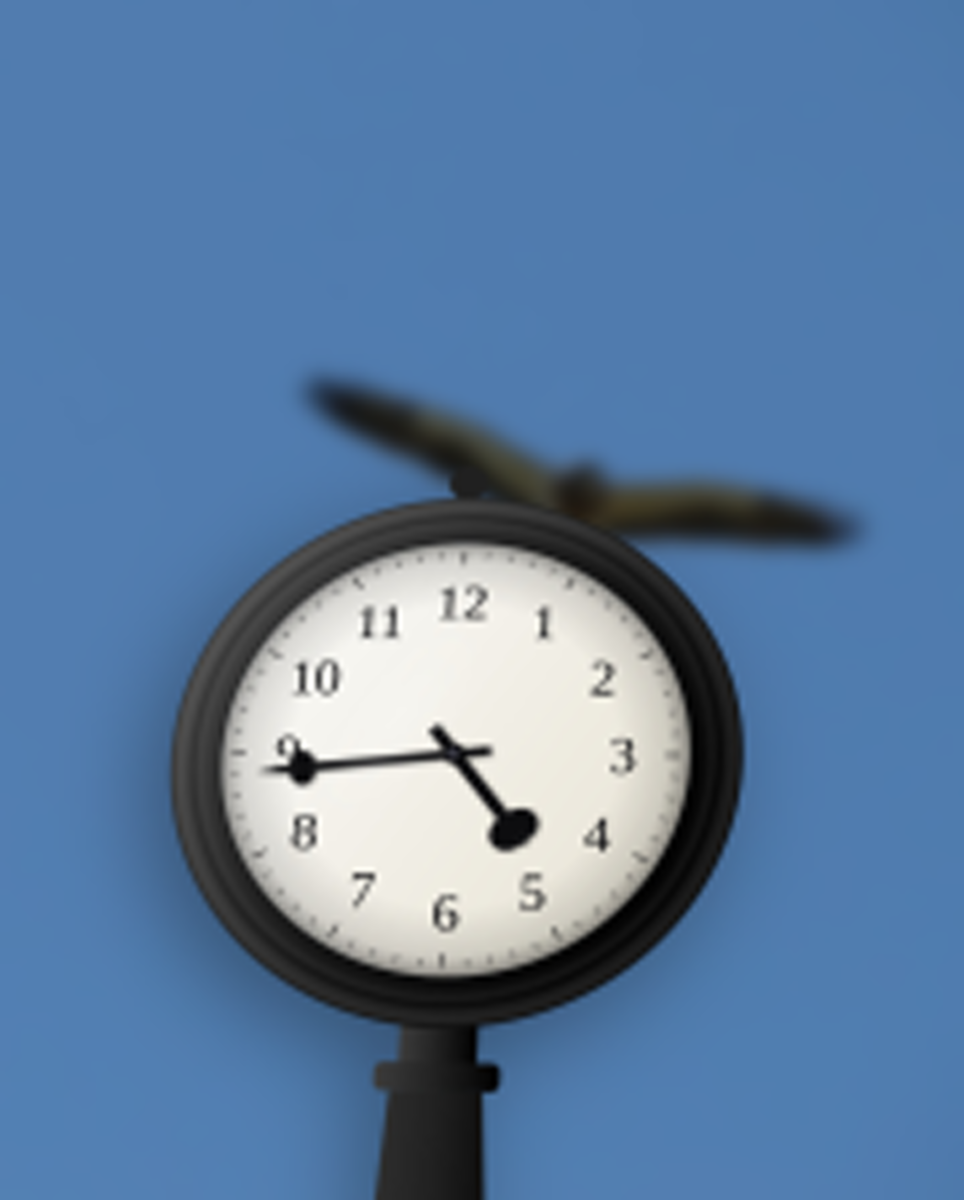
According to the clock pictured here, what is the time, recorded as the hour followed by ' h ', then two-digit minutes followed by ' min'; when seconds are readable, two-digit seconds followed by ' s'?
4 h 44 min
